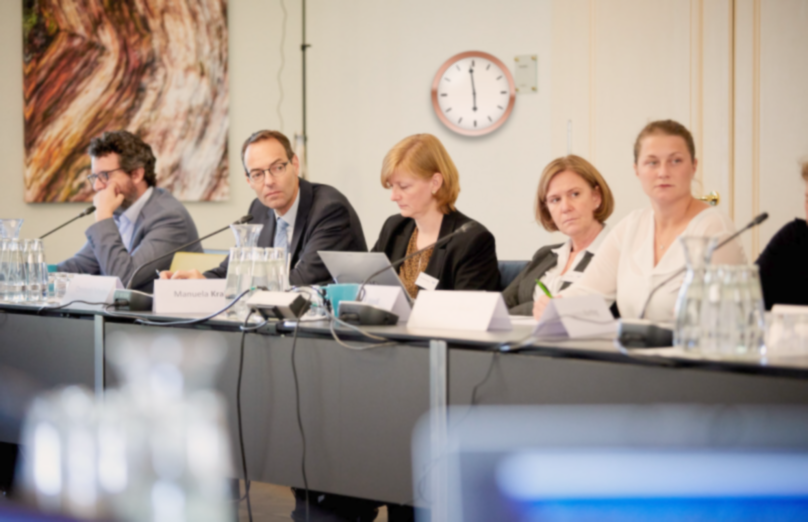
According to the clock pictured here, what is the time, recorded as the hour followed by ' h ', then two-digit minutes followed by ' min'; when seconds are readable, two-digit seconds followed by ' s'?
5 h 59 min
